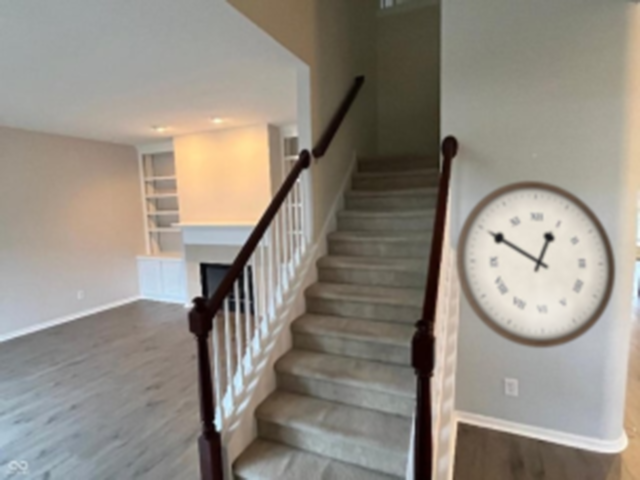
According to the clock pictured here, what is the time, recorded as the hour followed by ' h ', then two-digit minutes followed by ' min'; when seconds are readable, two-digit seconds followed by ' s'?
12 h 50 min
